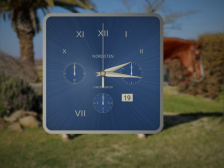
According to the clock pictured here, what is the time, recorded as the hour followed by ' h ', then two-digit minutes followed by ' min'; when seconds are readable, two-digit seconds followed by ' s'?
2 h 16 min
